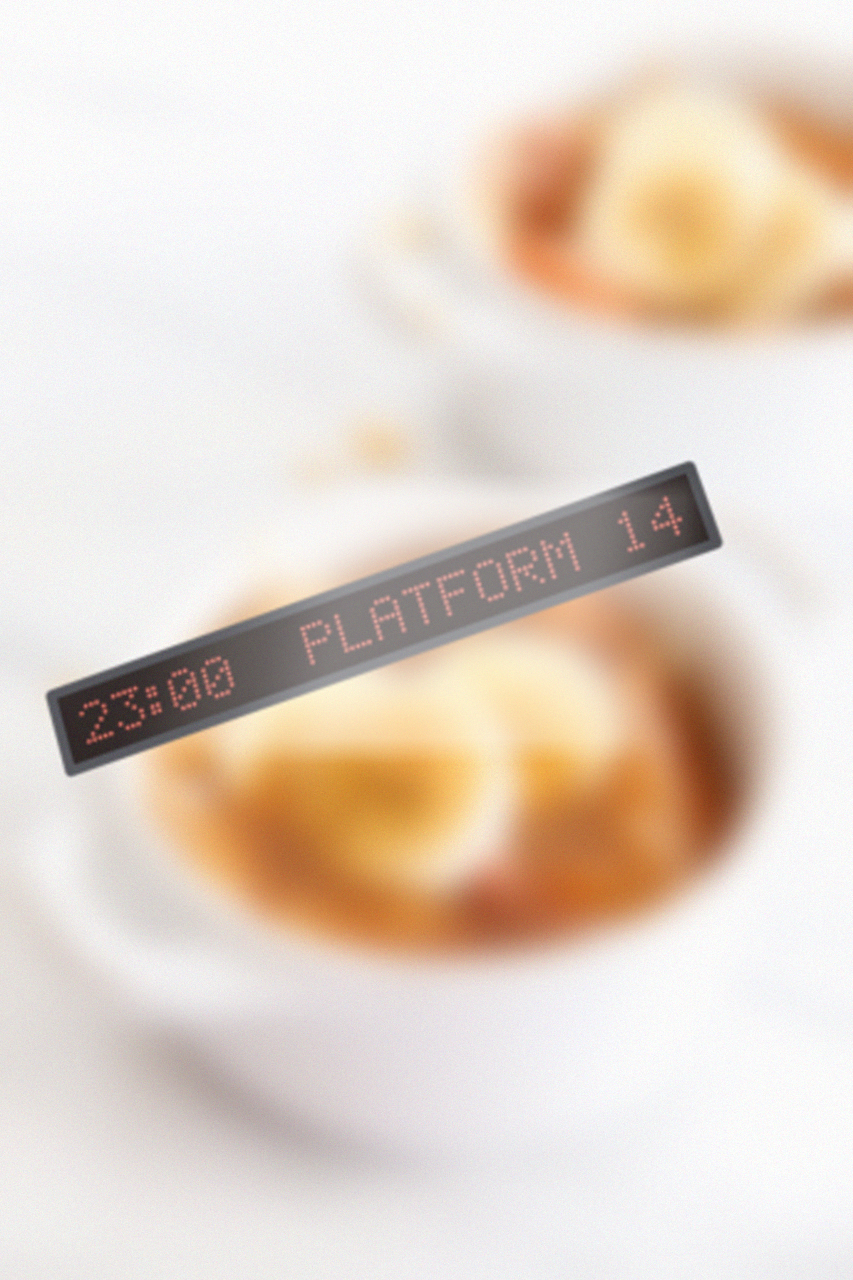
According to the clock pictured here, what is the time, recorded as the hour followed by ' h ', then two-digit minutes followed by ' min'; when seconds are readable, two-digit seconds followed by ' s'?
23 h 00 min
